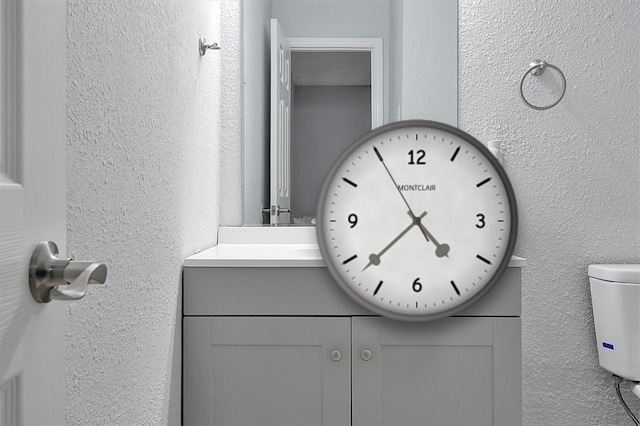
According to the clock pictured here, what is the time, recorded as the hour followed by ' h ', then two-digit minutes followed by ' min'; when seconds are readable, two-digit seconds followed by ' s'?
4 h 37 min 55 s
